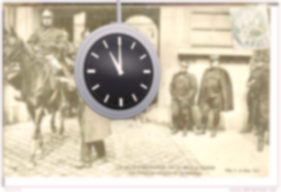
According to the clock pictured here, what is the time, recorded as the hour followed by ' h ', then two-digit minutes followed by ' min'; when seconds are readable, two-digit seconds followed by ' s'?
11 h 00 min
